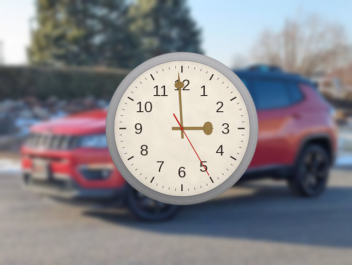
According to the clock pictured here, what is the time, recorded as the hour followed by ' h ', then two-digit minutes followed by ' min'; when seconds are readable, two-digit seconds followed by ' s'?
2 h 59 min 25 s
